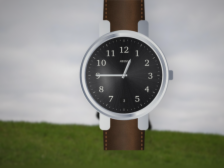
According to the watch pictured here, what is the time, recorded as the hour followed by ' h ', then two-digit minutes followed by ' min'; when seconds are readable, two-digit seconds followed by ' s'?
12 h 45 min
